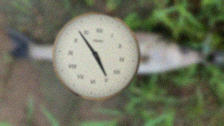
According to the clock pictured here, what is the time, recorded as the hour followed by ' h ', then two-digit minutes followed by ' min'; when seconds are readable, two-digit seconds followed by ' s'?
4 h 53 min
